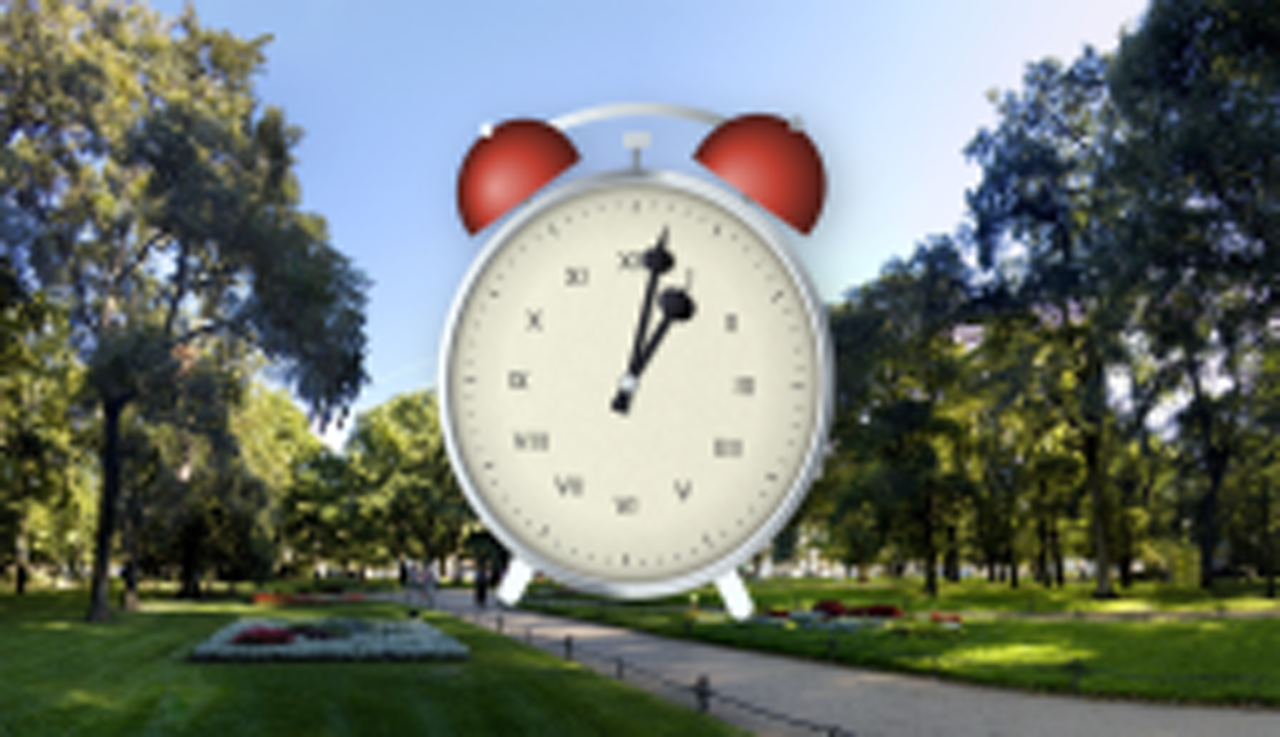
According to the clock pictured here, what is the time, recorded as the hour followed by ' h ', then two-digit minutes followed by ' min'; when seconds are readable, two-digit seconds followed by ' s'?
1 h 02 min
